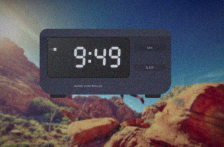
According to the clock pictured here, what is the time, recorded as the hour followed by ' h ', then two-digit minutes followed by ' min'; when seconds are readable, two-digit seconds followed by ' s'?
9 h 49 min
